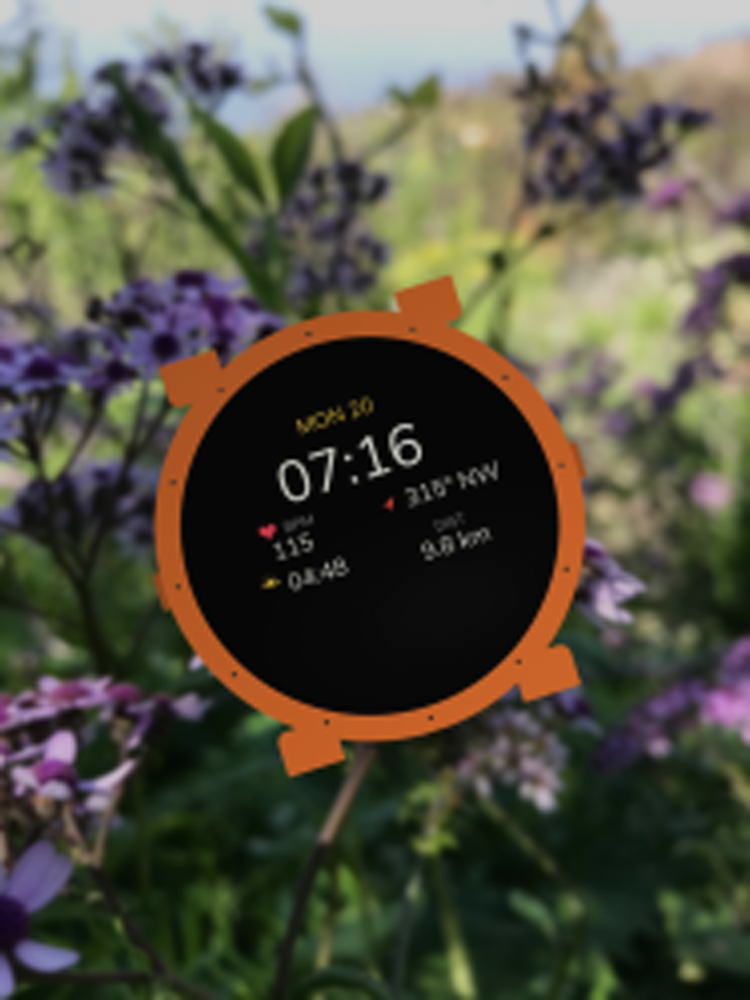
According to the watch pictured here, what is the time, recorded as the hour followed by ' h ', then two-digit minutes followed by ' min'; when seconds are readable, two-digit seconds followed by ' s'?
7 h 16 min
